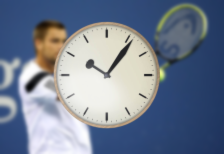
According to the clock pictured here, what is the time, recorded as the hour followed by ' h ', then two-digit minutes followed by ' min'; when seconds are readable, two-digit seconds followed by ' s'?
10 h 06 min
